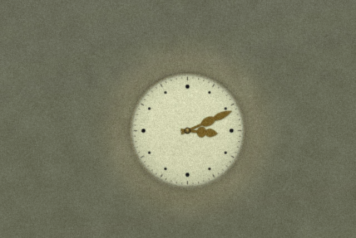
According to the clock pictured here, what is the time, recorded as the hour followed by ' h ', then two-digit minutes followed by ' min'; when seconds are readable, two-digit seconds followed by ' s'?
3 h 11 min
